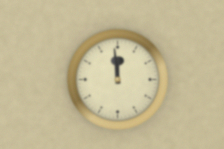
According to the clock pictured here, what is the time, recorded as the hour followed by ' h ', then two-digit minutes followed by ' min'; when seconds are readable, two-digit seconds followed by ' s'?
11 h 59 min
